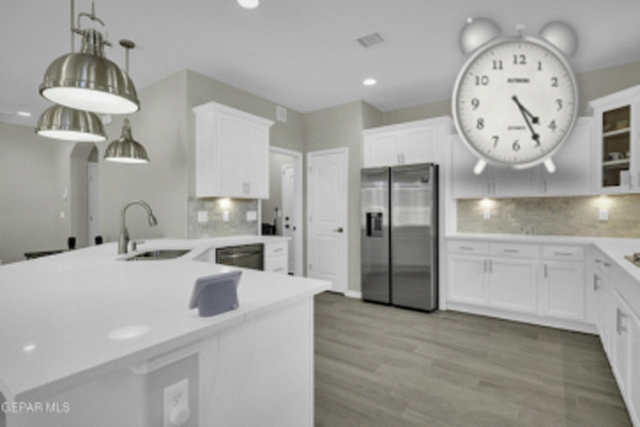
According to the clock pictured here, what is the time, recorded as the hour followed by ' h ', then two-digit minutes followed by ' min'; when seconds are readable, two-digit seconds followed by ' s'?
4 h 25 min
